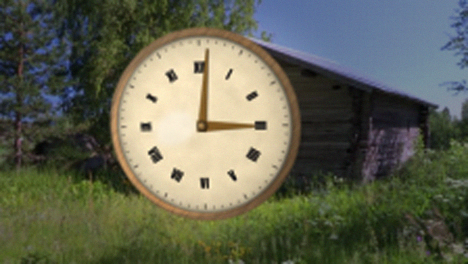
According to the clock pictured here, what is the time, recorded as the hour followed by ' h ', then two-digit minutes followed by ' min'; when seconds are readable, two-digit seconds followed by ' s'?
3 h 01 min
